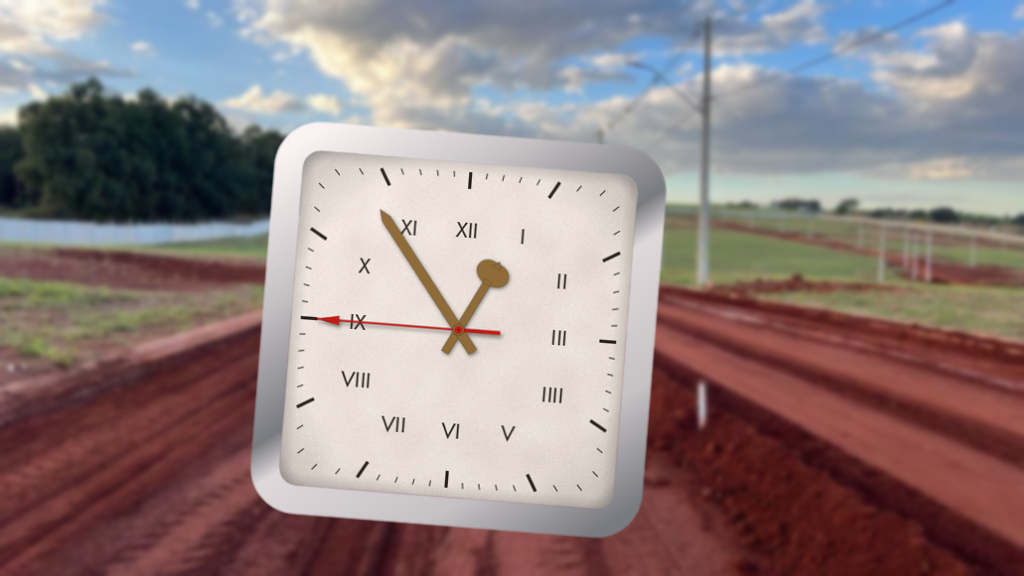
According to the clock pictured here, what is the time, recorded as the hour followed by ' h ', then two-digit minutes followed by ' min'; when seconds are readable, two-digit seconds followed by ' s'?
12 h 53 min 45 s
